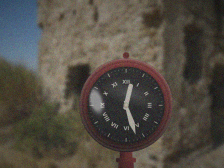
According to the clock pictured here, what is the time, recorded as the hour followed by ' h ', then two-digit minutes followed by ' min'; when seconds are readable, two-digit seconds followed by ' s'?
12 h 27 min
